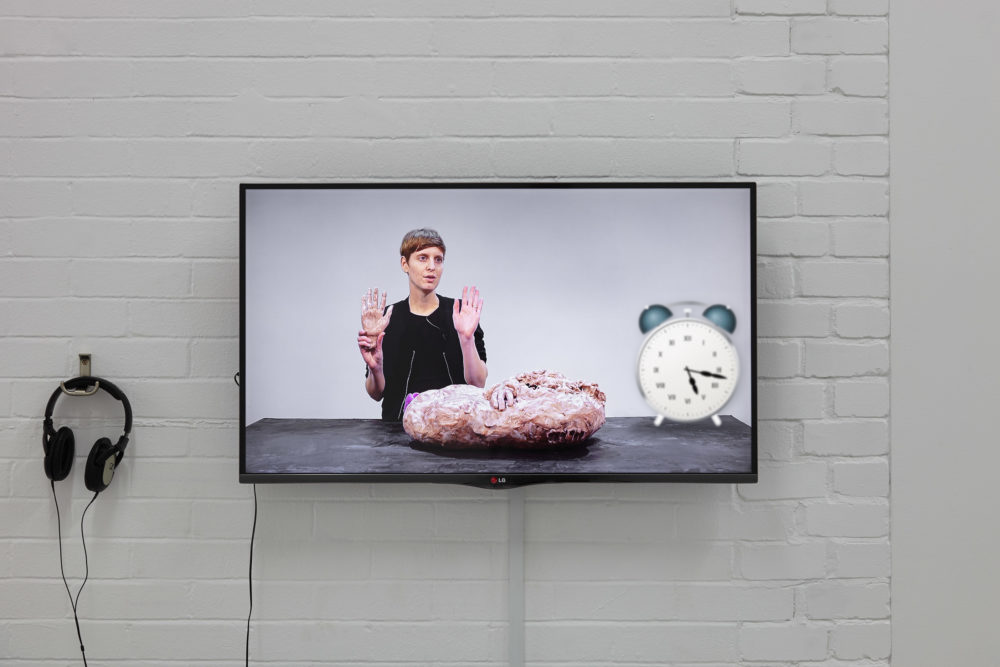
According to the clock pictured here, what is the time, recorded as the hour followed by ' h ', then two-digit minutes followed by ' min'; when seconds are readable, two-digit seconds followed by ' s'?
5 h 17 min
